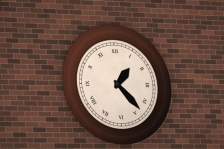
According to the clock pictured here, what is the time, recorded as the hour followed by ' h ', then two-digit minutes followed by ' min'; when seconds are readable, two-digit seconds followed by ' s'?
1 h 23 min
